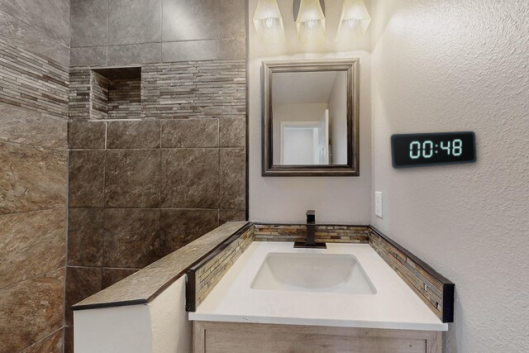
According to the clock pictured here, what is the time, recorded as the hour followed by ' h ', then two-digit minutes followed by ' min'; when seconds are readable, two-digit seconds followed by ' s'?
0 h 48 min
